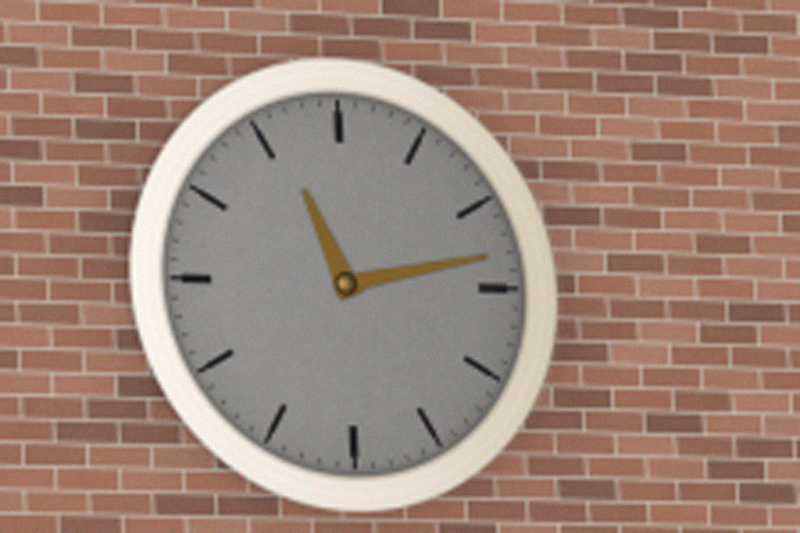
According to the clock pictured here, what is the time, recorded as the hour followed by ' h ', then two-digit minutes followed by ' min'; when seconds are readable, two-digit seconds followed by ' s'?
11 h 13 min
